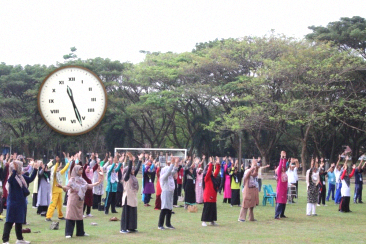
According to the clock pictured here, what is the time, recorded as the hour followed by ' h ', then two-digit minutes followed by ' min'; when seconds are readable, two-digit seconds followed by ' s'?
11 h 27 min
